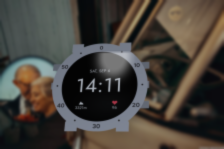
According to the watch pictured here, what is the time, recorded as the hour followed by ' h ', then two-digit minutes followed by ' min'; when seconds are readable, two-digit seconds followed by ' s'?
14 h 11 min
